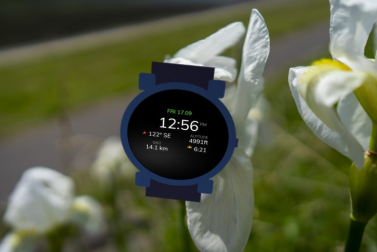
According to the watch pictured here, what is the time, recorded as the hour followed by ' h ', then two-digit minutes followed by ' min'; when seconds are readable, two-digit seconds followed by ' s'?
12 h 56 min
